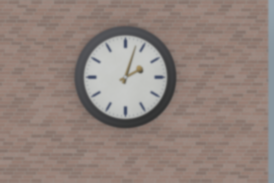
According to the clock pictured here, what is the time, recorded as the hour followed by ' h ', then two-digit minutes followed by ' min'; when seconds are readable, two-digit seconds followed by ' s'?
2 h 03 min
